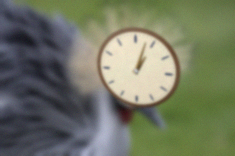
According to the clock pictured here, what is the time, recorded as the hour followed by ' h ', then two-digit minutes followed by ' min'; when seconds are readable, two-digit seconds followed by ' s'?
1 h 03 min
